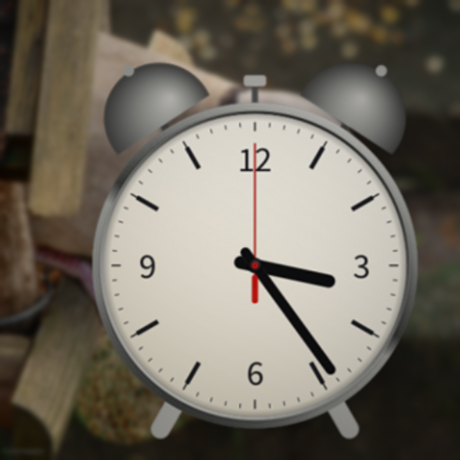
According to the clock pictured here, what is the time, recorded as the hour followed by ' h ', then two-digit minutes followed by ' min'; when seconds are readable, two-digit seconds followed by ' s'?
3 h 24 min 00 s
